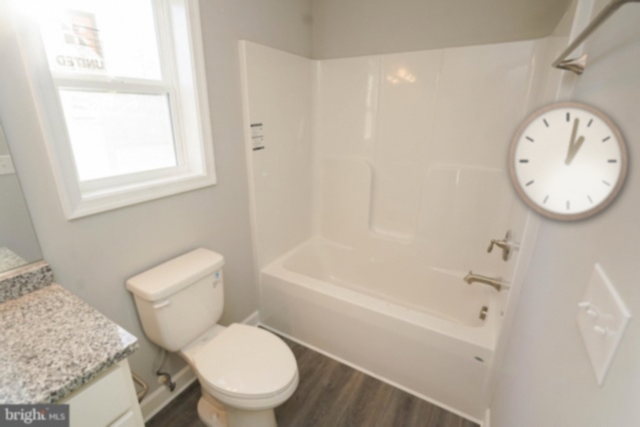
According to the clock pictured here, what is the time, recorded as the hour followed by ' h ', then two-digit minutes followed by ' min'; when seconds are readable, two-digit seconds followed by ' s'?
1 h 02 min
